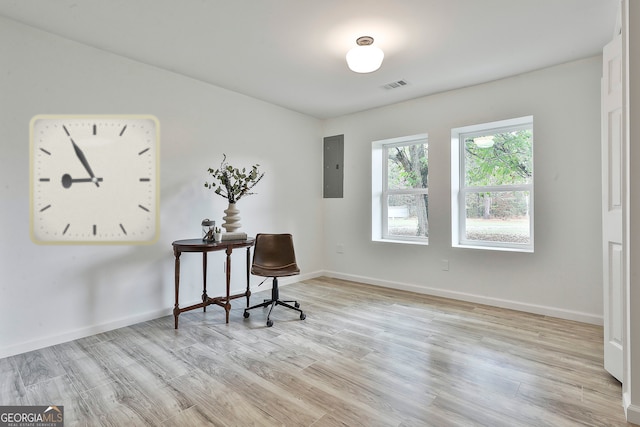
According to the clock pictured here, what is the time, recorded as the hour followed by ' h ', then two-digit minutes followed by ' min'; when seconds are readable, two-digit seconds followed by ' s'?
8 h 55 min
